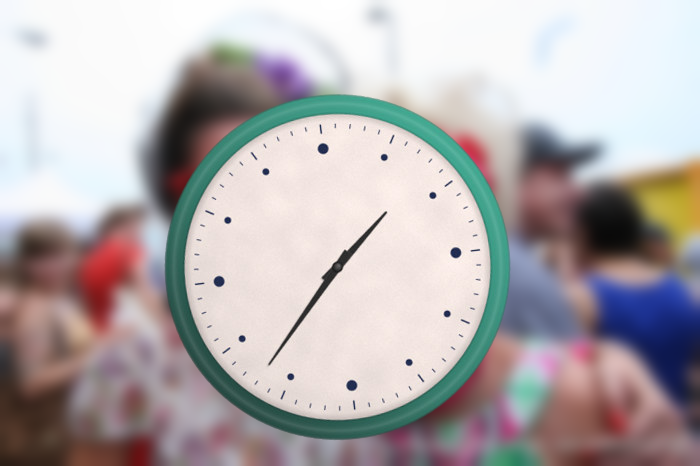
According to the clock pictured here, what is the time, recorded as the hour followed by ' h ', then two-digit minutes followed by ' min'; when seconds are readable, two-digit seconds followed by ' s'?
1 h 37 min
